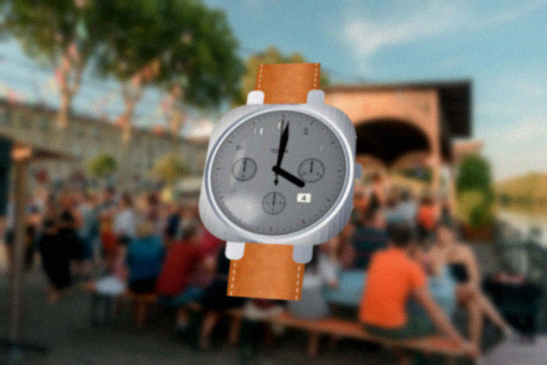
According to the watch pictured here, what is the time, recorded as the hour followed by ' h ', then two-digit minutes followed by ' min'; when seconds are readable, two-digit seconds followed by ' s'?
4 h 01 min
